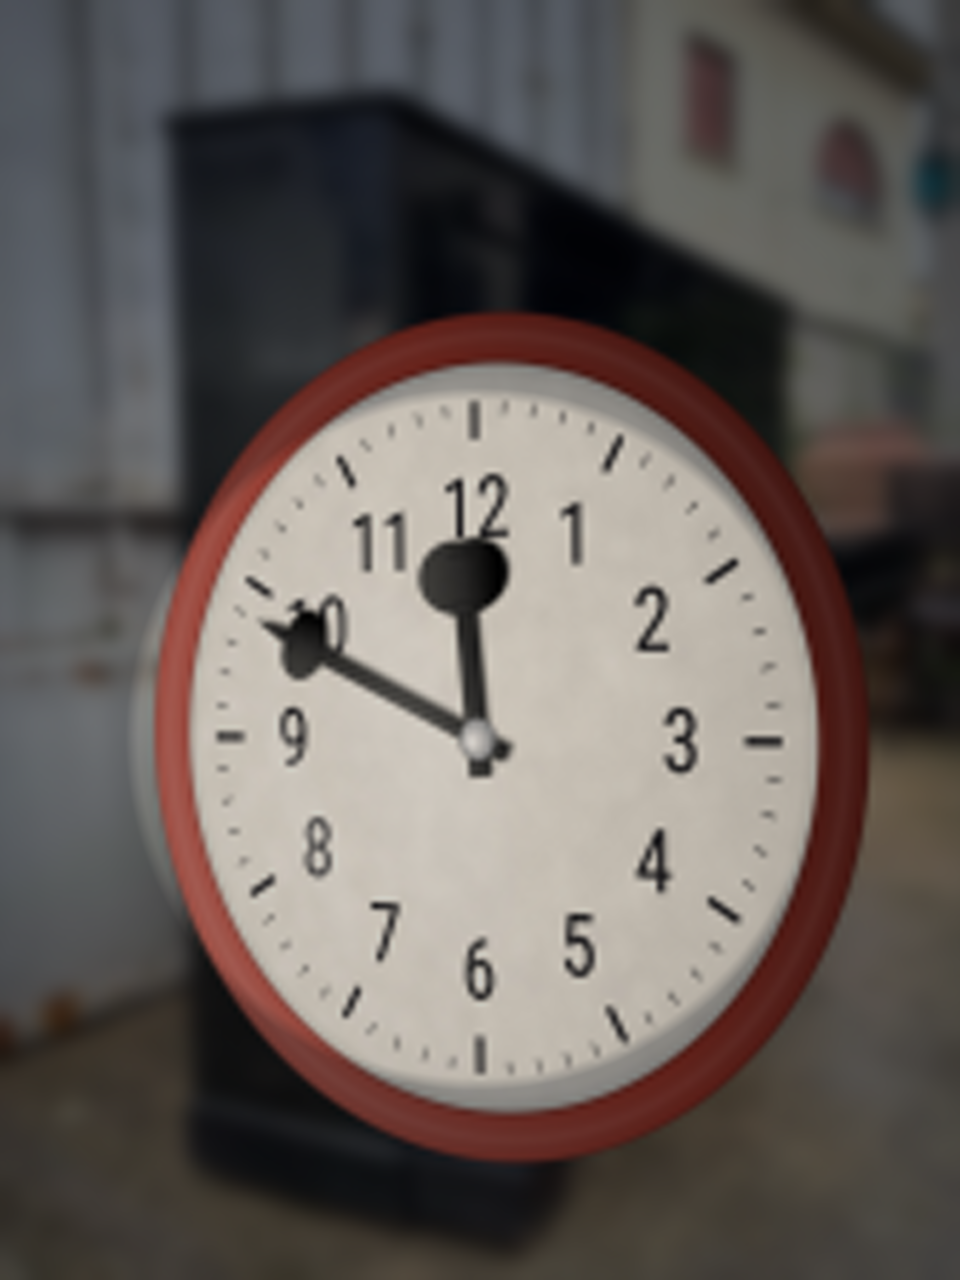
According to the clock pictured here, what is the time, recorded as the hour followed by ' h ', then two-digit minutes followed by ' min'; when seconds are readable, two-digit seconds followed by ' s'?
11 h 49 min
